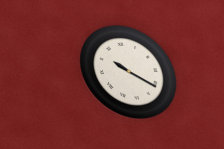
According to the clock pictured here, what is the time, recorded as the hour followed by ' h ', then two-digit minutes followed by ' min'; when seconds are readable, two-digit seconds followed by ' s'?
10 h 21 min
